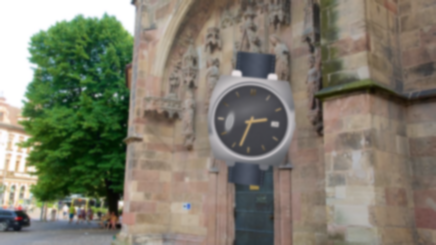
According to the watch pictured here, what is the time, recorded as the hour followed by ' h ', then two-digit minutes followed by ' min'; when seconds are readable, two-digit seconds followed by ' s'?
2 h 33 min
